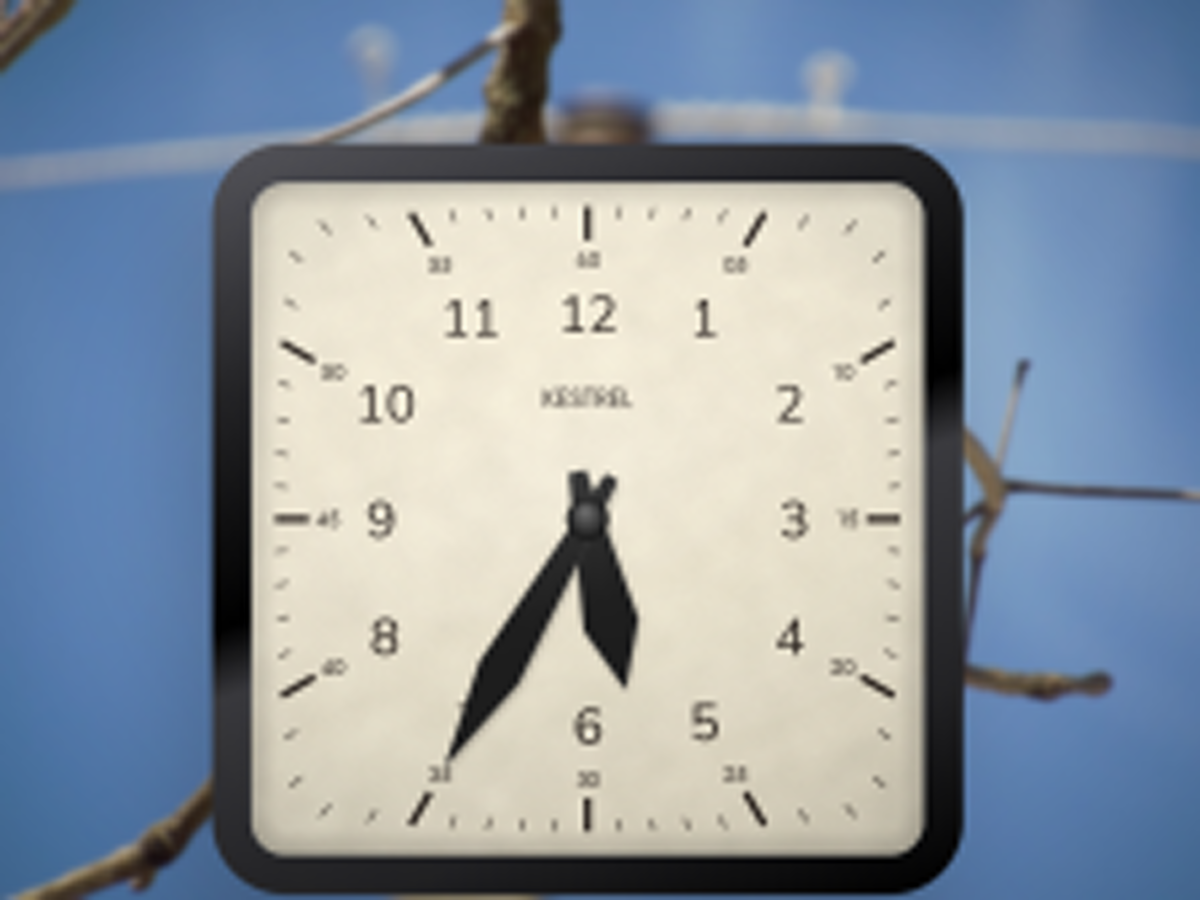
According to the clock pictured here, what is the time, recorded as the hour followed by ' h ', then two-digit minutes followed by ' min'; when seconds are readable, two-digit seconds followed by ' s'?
5 h 35 min
